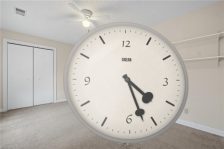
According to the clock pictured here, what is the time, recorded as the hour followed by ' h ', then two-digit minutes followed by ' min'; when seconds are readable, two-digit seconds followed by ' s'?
4 h 27 min
